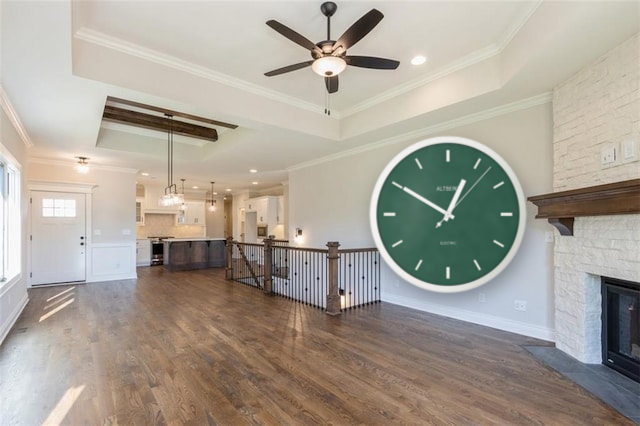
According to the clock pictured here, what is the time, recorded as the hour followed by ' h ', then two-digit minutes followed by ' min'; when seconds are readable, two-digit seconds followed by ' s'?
12 h 50 min 07 s
